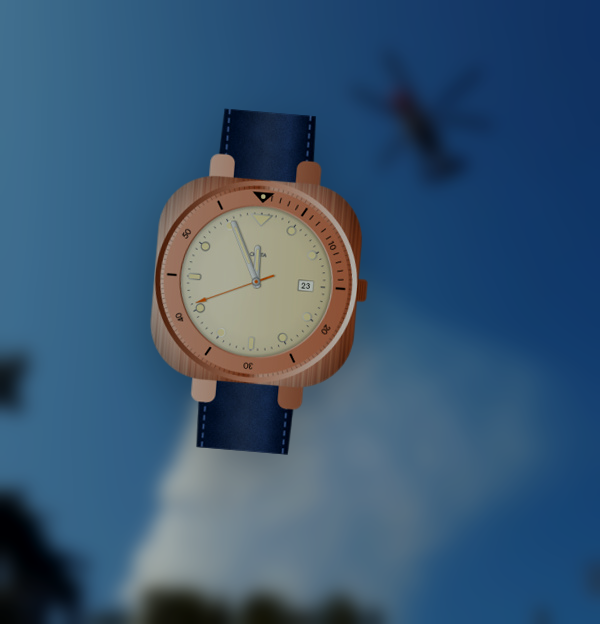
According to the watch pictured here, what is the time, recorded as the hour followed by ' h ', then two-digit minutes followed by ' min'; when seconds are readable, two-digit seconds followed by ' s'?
11 h 55 min 41 s
